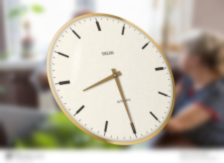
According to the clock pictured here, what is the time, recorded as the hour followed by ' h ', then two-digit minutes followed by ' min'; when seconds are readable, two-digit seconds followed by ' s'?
8 h 30 min
